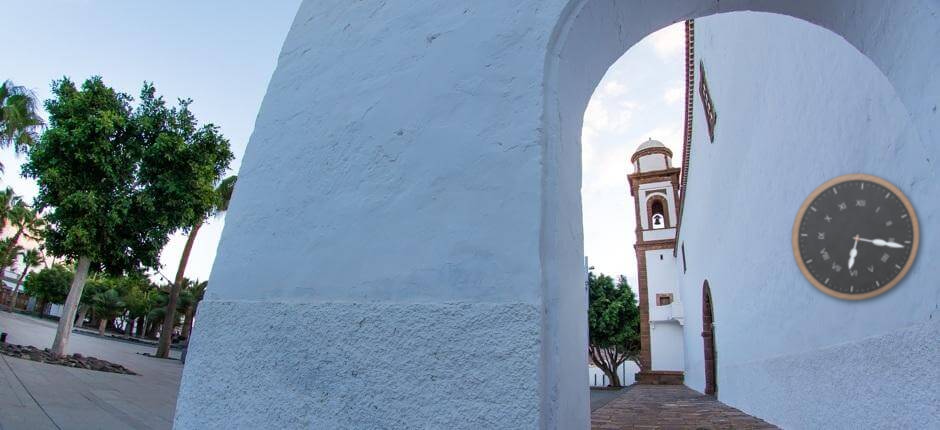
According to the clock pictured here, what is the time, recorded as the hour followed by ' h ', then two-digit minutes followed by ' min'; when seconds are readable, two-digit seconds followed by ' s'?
6 h 16 min
